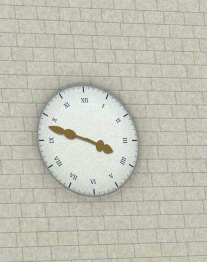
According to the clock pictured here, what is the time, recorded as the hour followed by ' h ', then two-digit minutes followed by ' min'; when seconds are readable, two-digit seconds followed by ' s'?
3 h 48 min
